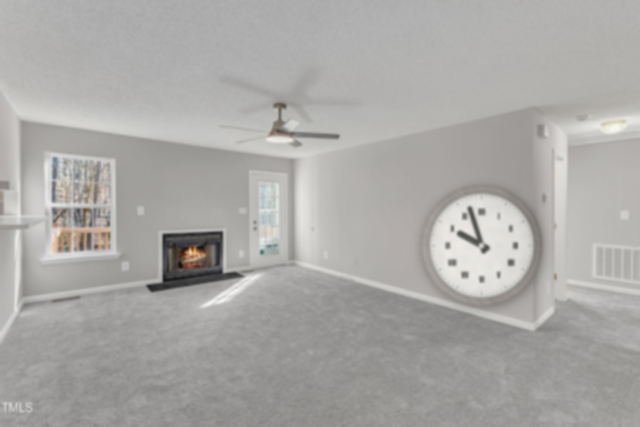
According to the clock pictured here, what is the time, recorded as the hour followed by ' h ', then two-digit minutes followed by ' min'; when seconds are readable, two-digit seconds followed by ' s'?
9 h 57 min
